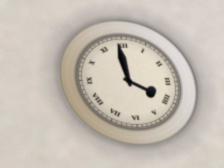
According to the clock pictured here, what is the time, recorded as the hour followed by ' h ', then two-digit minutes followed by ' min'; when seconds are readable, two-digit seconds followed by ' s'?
3 h 59 min
